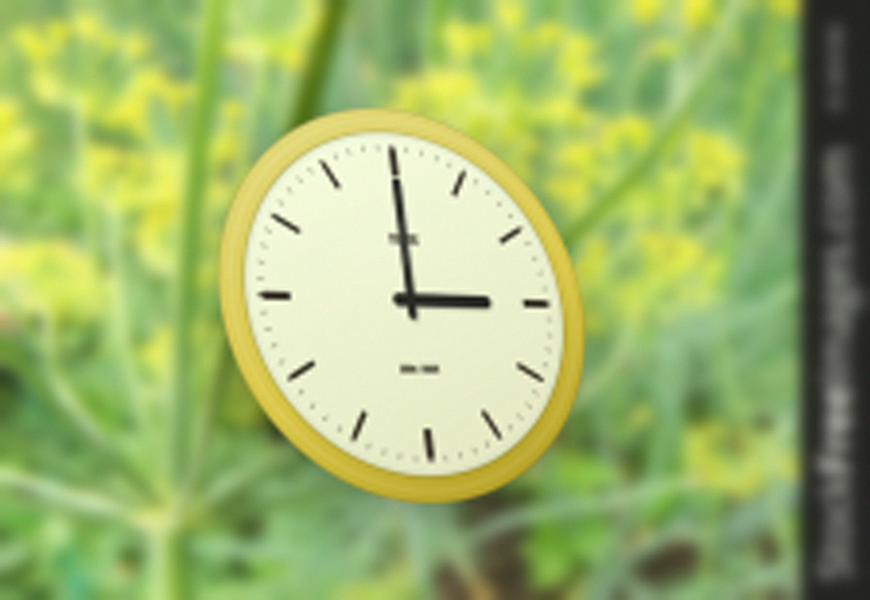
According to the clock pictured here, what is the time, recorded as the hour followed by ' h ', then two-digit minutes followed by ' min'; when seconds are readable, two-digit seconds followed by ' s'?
3 h 00 min
